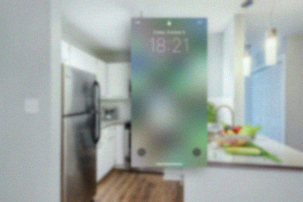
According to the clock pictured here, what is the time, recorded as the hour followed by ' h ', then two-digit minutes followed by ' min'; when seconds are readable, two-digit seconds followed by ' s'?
18 h 21 min
